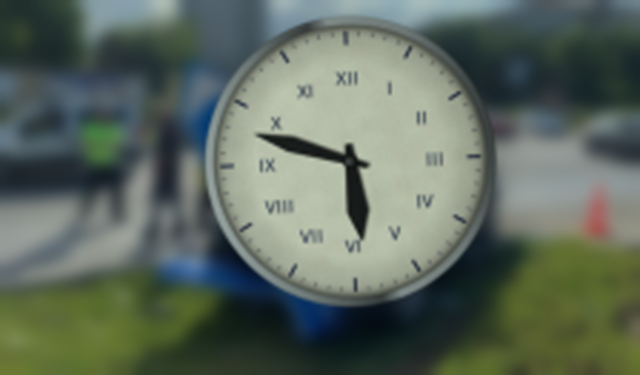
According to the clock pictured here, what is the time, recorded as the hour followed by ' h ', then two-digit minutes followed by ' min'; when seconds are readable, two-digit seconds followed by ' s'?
5 h 48 min
